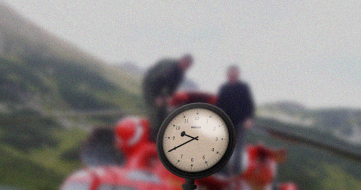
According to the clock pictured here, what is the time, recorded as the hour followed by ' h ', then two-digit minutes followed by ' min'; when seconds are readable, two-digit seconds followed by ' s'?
9 h 40 min
